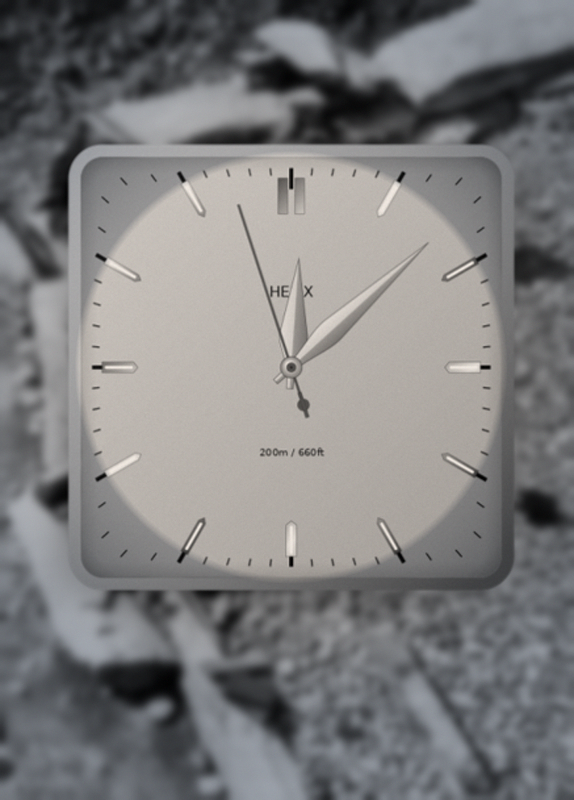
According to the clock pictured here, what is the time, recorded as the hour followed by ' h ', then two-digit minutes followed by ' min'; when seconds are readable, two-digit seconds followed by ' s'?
12 h 07 min 57 s
